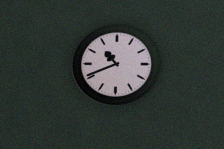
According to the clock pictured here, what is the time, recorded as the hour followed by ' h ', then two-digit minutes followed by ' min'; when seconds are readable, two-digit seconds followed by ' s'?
10 h 41 min
